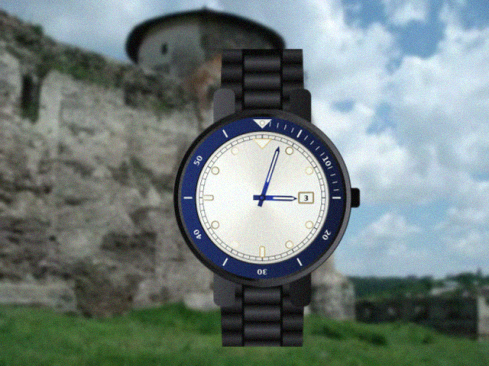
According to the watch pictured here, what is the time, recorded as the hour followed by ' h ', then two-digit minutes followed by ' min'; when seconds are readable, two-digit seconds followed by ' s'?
3 h 03 min
